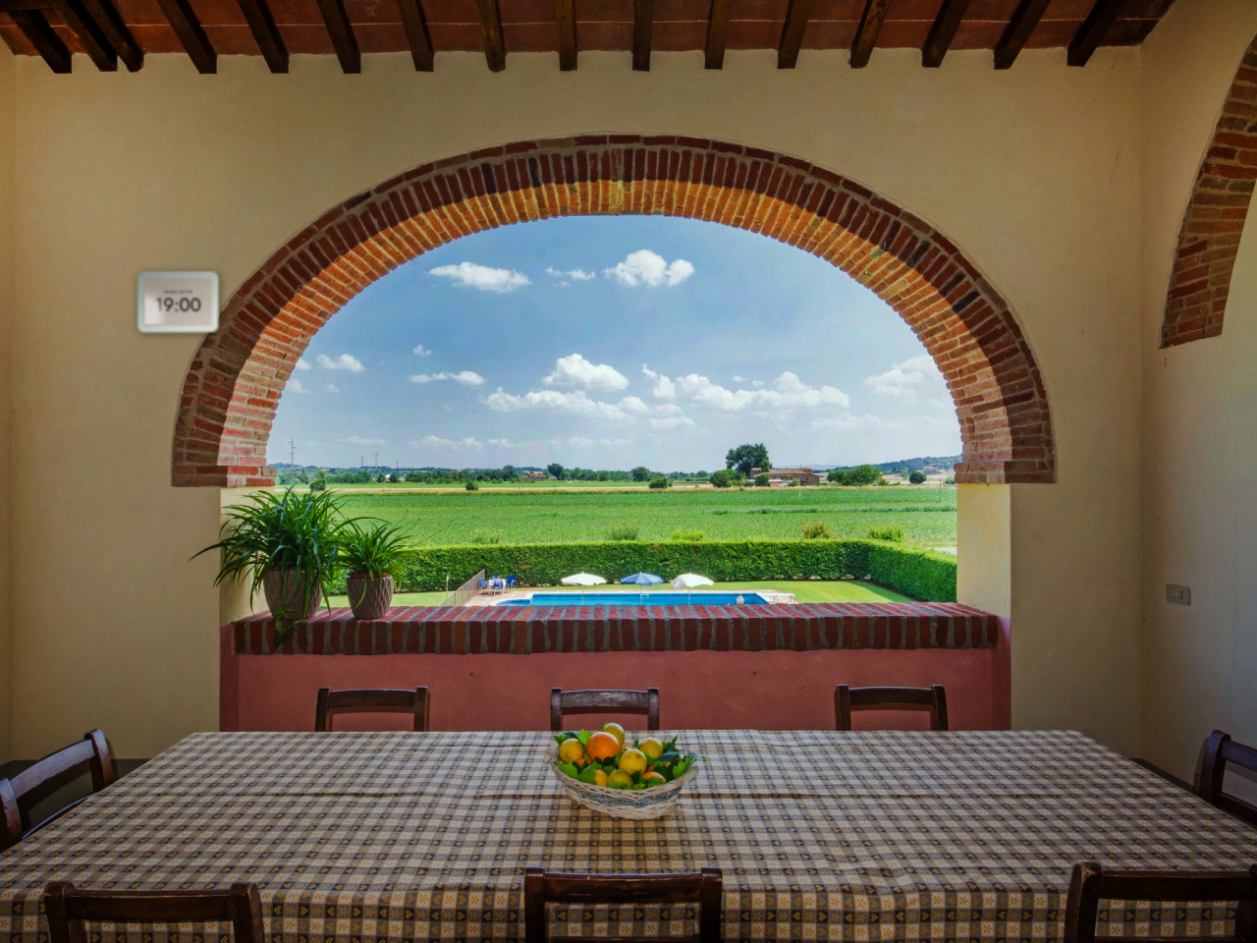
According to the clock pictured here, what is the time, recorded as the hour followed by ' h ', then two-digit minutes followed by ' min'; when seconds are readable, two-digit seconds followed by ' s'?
19 h 00 min
